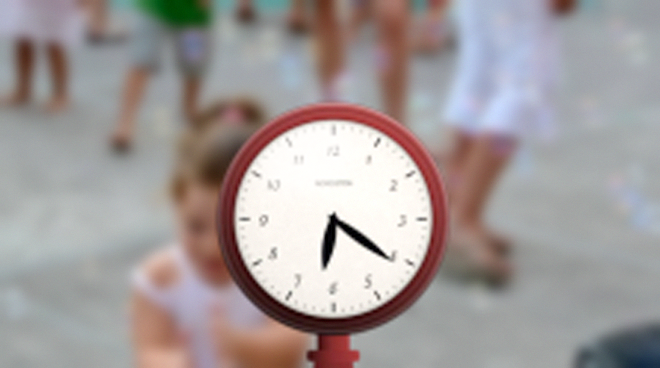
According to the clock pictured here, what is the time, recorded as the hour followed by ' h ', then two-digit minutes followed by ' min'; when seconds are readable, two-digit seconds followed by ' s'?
6 h 21 min
